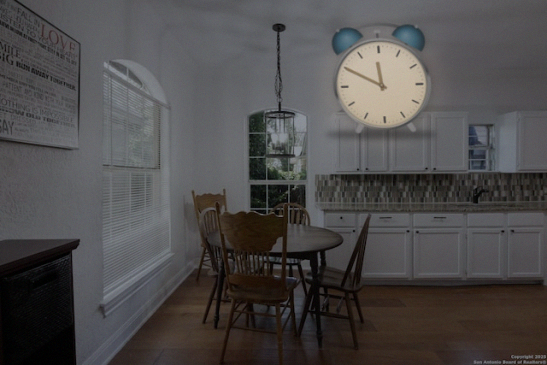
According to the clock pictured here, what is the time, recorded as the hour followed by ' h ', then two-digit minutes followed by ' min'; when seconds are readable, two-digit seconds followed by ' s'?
11 h 50 min
